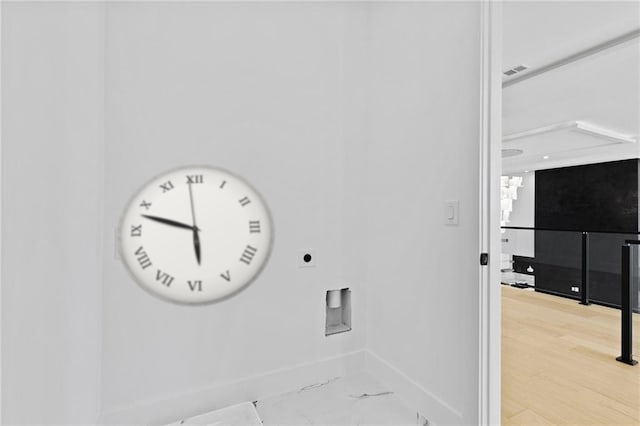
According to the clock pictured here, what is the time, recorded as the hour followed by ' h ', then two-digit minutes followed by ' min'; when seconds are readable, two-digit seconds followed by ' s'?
5 h 47 min 59 s
